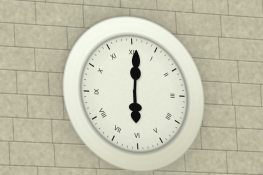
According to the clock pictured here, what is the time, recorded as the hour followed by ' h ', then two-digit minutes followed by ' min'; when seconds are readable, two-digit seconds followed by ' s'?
6 h 01 min
